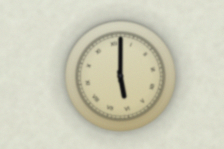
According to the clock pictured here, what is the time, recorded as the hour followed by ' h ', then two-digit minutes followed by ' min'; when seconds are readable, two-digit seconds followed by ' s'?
6 h 02 min
